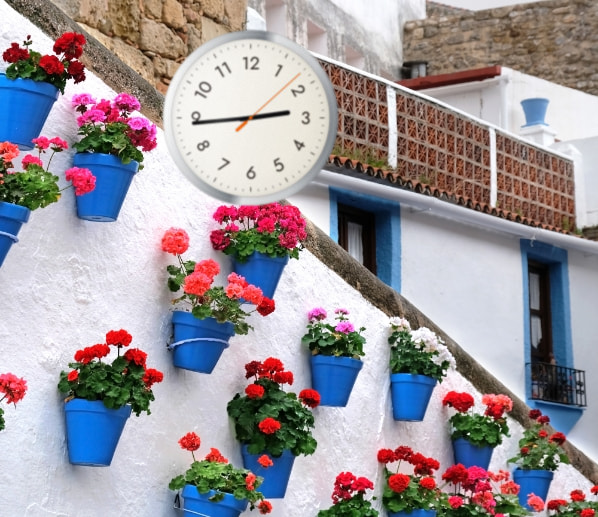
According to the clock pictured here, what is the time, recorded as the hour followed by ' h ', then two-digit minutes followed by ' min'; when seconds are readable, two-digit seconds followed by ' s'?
2 h 44 min 08 s
